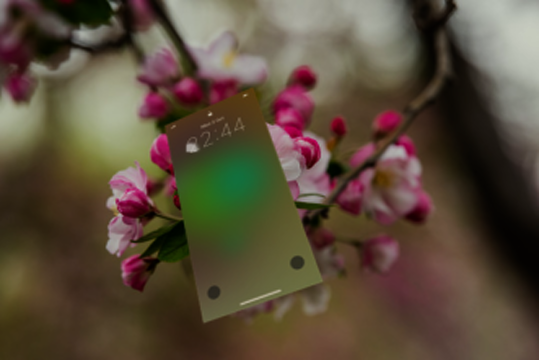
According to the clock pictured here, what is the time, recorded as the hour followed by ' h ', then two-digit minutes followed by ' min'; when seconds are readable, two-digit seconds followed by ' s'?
22 h 44 min
